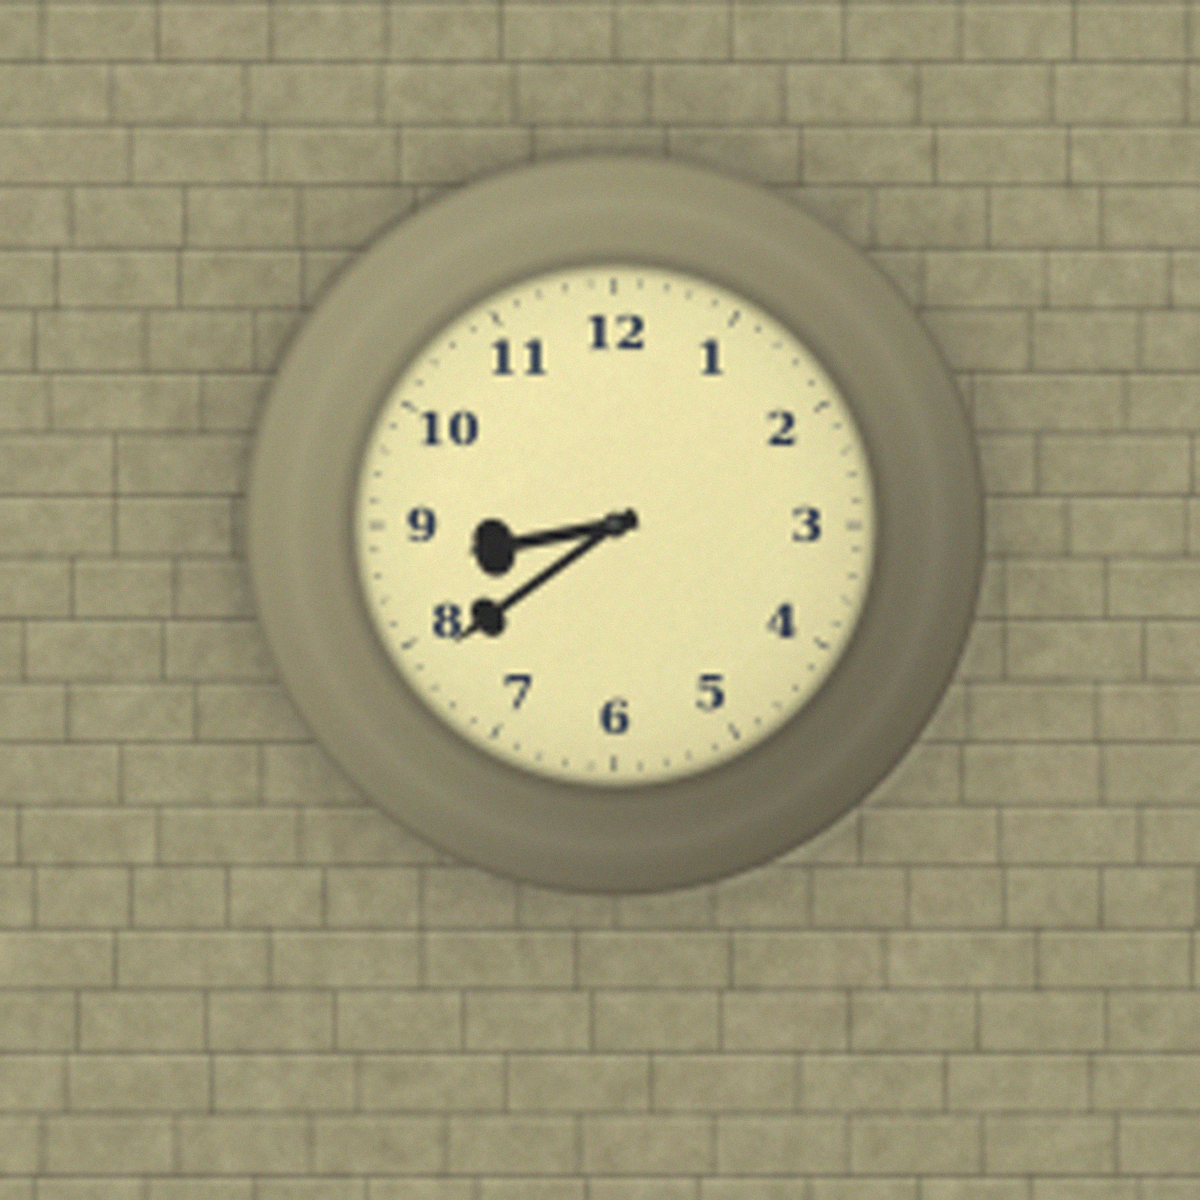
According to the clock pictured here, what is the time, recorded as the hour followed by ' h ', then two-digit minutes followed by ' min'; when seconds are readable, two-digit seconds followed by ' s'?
8 h 39 min
